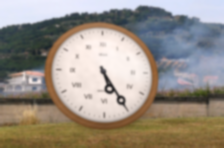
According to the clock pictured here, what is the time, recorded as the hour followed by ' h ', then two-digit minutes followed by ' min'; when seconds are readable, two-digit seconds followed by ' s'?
5 h 25 min
